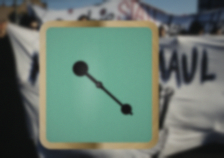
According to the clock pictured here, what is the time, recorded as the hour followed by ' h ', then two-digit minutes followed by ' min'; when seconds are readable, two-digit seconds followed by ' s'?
10 h 22 min
